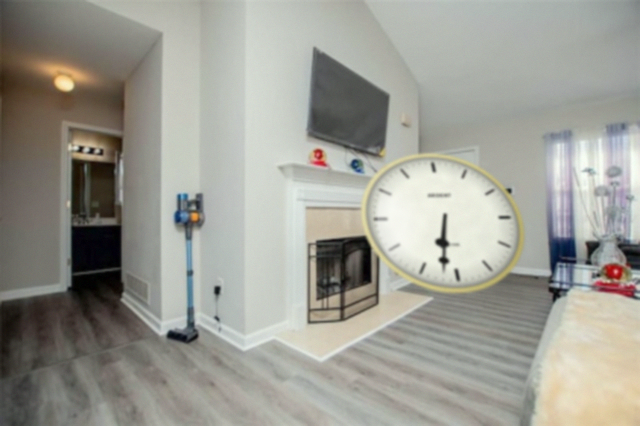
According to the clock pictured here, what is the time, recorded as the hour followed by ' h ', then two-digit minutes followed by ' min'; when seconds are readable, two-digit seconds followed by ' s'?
6 h 32 min
